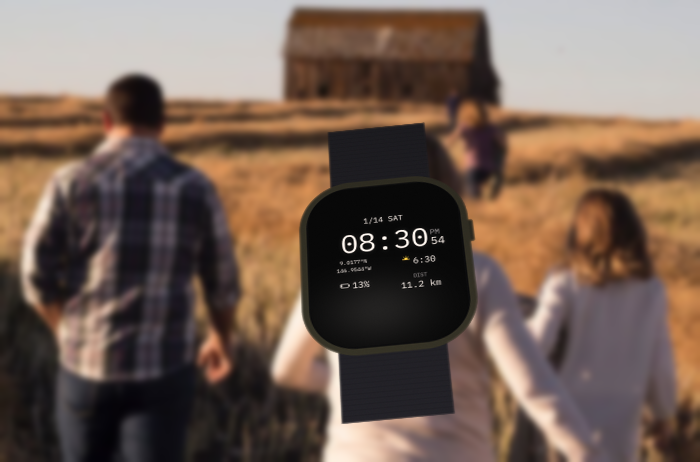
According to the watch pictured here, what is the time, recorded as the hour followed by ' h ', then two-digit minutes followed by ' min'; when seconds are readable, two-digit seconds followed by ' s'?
8 h 30 min 54 s
